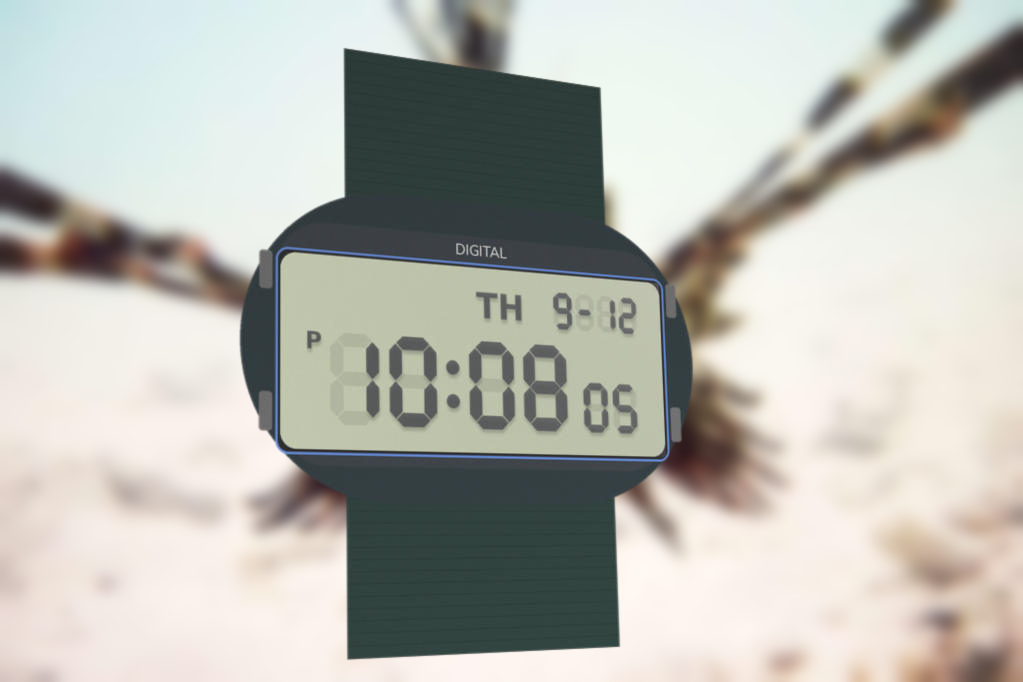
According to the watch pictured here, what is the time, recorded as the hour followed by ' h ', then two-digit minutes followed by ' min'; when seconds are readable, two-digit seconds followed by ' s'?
10 h 08 min 05 s
